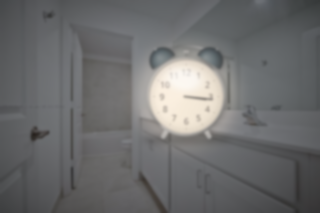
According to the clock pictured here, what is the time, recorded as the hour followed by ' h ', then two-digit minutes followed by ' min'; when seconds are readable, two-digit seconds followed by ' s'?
3 h 16 min
